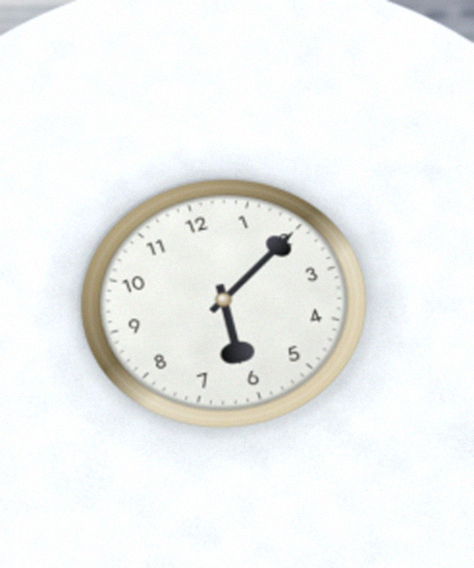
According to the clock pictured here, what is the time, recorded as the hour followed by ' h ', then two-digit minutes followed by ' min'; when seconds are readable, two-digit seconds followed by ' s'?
6 h 10 min
